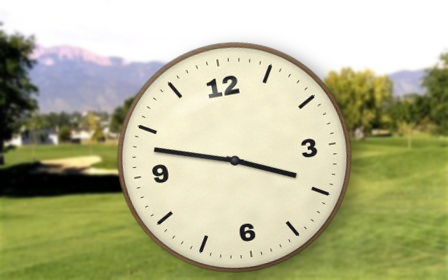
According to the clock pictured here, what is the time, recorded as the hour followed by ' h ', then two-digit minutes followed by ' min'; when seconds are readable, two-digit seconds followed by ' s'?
3 h 48 min
